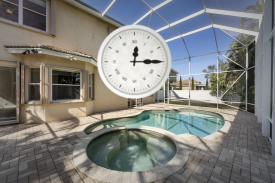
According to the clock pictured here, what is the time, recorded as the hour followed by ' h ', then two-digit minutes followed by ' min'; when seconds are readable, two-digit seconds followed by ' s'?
12 h 15 min
